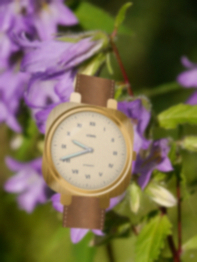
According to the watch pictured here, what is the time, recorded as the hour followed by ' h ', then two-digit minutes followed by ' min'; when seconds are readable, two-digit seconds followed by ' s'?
9 h 41 min
